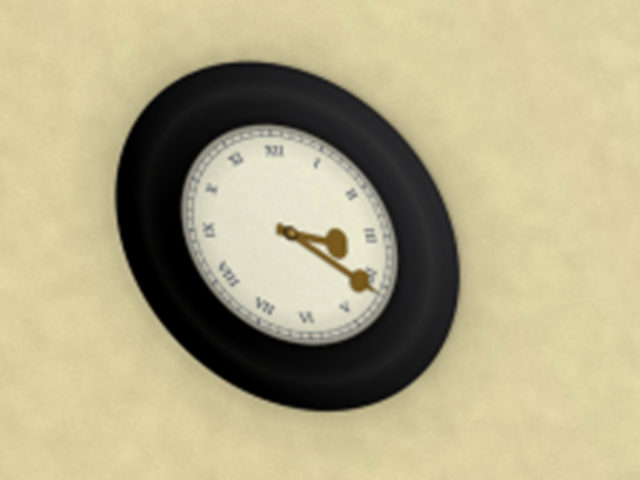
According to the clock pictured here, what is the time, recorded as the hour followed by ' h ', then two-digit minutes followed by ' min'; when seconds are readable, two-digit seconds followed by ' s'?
3 h 21 min
